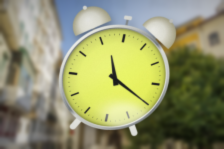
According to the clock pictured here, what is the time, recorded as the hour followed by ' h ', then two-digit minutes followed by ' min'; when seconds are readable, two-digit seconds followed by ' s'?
11 h 20 min
